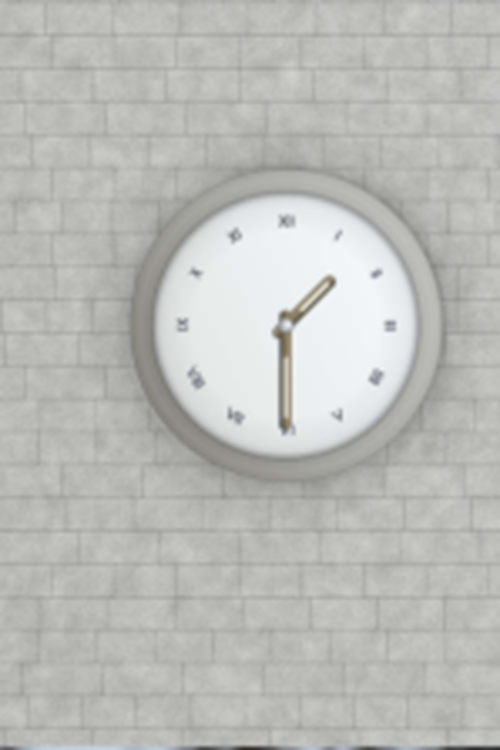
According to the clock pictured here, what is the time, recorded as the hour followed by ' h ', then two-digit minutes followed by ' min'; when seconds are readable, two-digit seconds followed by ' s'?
1 h 30 min
